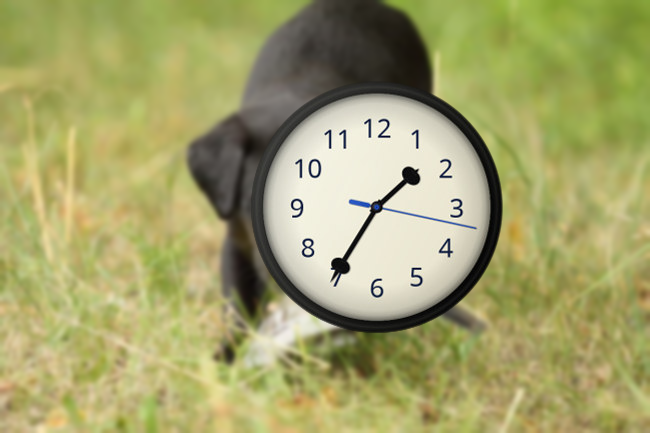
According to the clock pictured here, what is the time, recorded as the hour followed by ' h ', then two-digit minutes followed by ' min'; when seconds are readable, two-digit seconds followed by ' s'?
1 h 35 min 17 s
